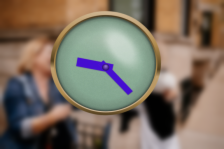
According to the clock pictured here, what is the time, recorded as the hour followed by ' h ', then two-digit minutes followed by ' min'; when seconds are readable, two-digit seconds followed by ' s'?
9 h 23 min
